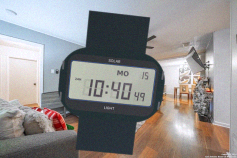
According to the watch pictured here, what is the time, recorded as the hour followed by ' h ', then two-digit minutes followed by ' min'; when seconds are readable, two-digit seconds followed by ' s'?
10 h 40 min 49 s
